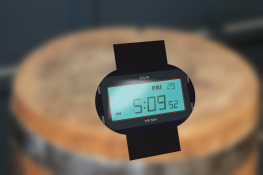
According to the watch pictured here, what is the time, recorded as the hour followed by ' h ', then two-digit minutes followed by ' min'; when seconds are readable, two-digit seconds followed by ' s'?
5 h 09 min 52 s
